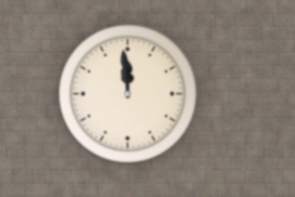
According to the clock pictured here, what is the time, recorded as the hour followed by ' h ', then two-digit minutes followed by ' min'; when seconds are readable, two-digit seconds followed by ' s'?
11 h 59 min
